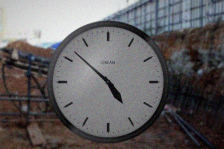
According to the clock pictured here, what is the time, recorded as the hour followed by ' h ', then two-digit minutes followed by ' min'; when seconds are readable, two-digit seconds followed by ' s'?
4 h 52 min
